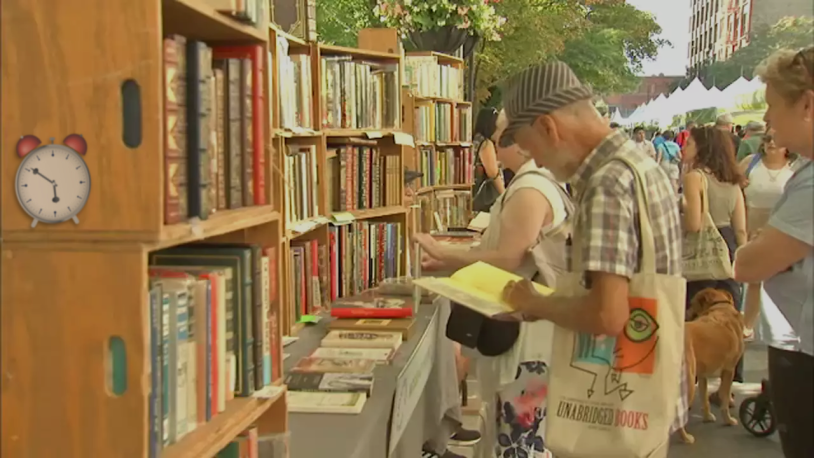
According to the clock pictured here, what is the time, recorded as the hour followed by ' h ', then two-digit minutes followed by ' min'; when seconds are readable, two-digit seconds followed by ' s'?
5 h 51 min
